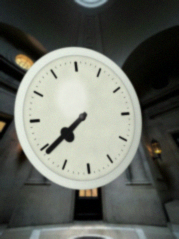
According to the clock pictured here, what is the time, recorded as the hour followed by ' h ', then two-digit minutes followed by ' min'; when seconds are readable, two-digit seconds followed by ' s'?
7 h 39 min
